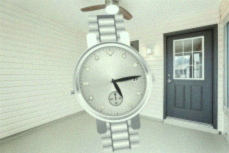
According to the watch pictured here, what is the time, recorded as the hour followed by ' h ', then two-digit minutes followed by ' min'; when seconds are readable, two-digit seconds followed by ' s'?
5 h 14 min
